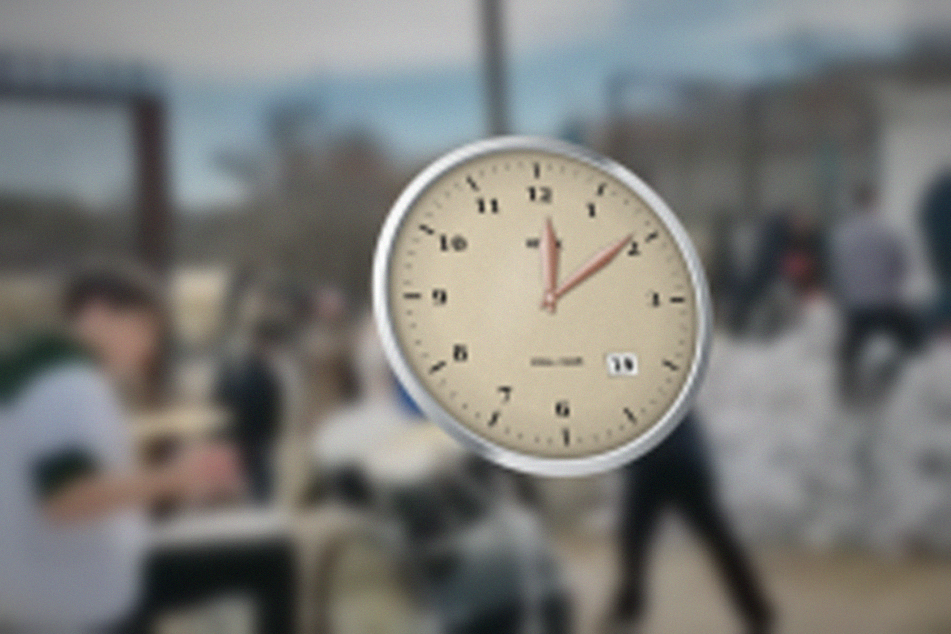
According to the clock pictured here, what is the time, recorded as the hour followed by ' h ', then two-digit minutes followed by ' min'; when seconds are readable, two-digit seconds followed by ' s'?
12 h 09 min
